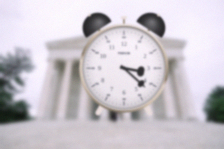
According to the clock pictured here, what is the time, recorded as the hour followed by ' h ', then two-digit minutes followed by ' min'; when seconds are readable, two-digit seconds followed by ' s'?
3 h 22 min
